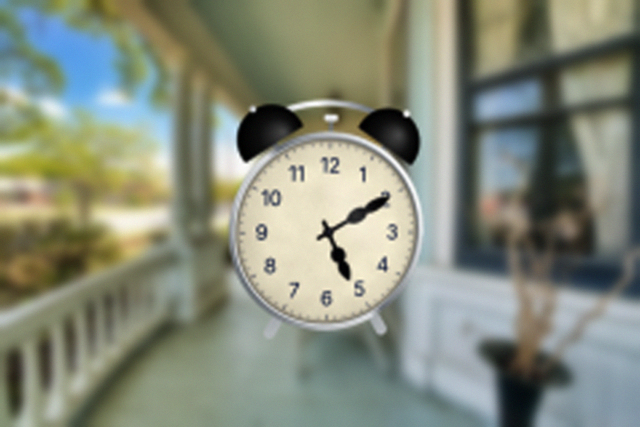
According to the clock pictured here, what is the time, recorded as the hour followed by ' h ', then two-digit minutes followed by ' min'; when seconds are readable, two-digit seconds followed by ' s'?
5 h 10 min
